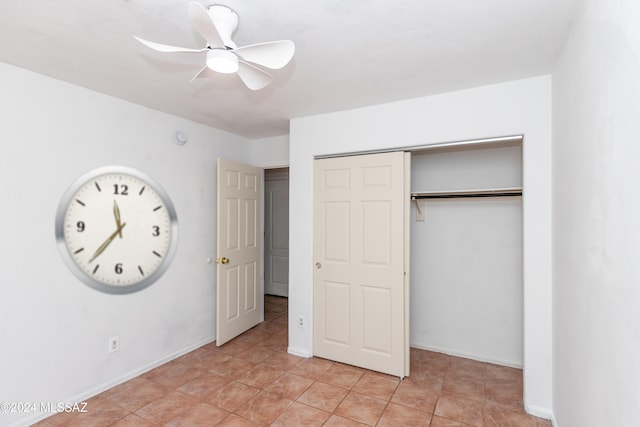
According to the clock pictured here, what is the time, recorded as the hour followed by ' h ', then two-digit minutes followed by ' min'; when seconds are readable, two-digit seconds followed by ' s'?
11 h 37 min
